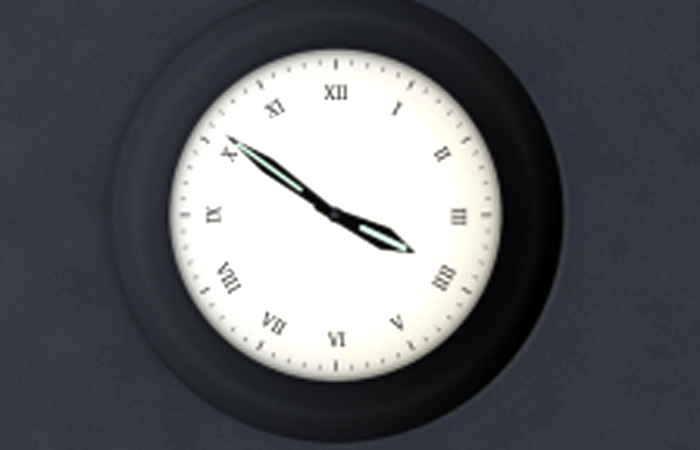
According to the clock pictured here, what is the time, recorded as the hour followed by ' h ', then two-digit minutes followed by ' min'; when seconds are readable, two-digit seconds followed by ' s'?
3 h 51 min
